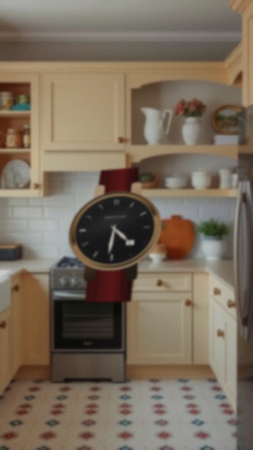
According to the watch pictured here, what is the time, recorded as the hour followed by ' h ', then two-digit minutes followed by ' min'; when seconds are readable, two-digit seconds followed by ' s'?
4 h 31 min
